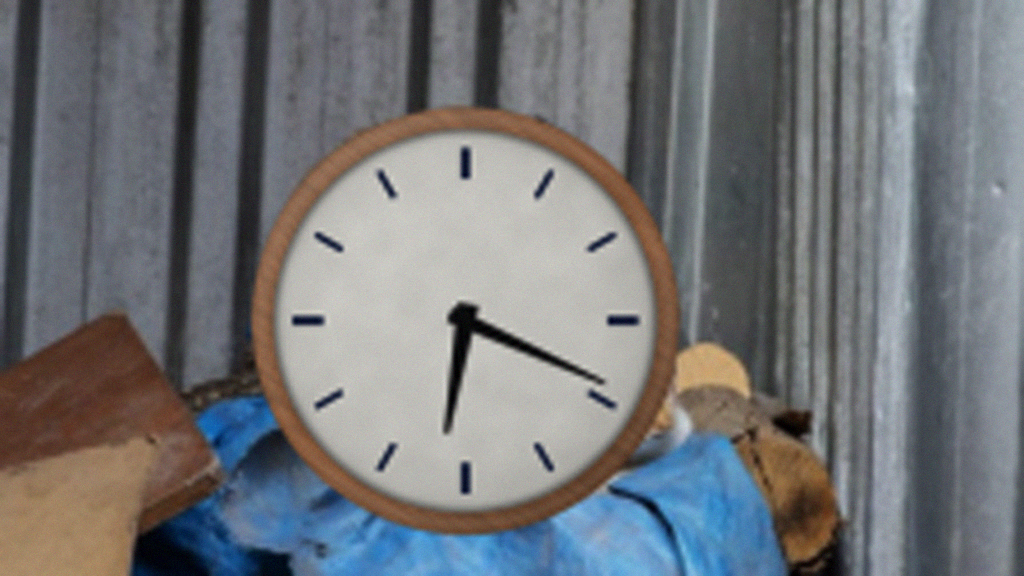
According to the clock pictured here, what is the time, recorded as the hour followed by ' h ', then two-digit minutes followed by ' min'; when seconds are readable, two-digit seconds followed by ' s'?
6 h 19 min
